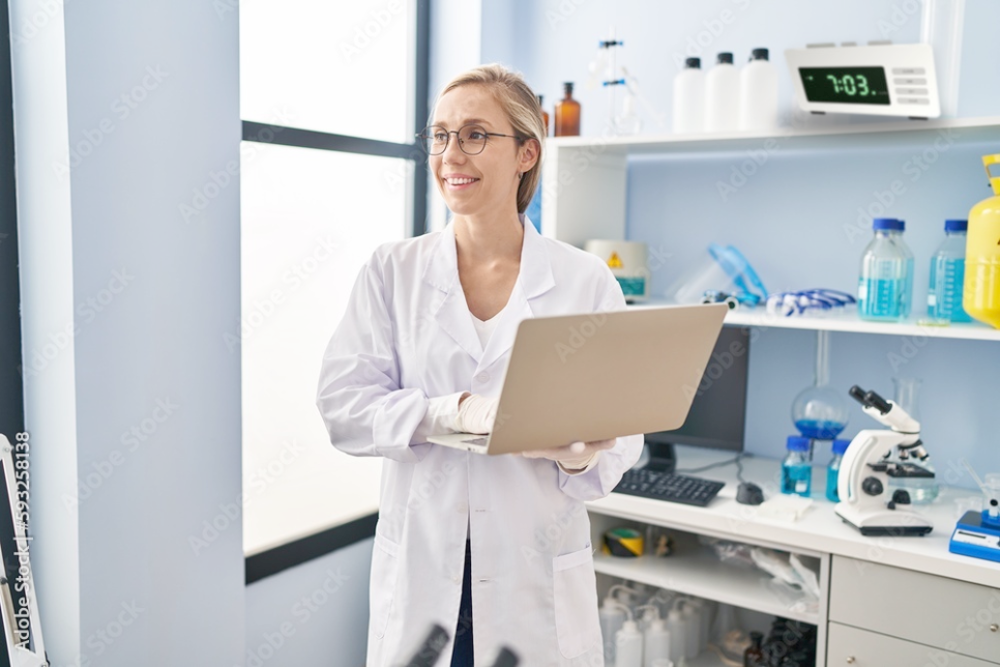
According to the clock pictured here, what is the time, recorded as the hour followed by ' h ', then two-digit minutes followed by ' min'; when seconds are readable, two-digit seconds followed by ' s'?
7 h 03 min
